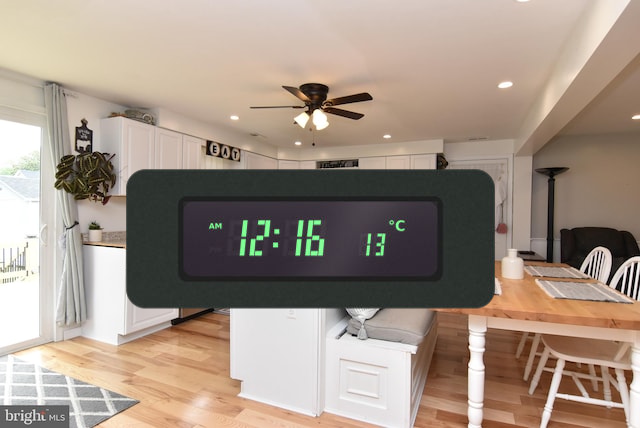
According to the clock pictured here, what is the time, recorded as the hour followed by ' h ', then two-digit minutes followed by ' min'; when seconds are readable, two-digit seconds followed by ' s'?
12 h 16 min
